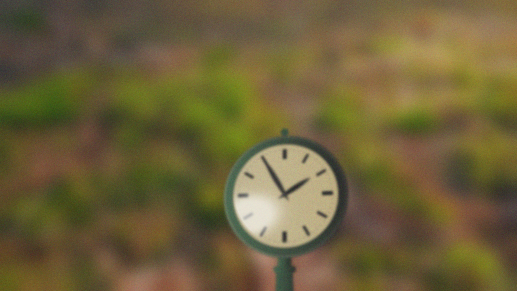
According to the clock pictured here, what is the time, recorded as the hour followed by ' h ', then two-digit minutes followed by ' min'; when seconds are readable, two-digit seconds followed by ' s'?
1 h 55 min
